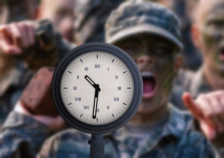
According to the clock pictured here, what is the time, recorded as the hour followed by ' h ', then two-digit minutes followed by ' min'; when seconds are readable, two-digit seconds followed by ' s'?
10 h 31 min
